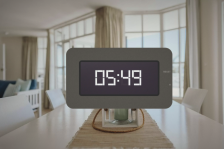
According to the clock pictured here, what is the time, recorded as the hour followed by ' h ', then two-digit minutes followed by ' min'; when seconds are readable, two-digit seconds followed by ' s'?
5 h 49 min
